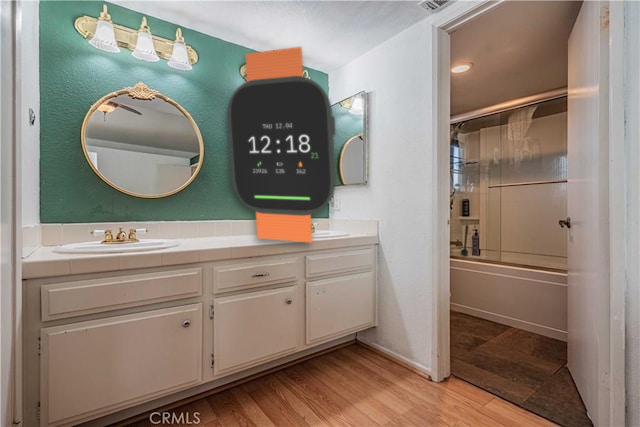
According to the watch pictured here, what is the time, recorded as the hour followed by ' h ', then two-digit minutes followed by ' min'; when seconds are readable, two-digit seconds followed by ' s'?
12 h 18 min
